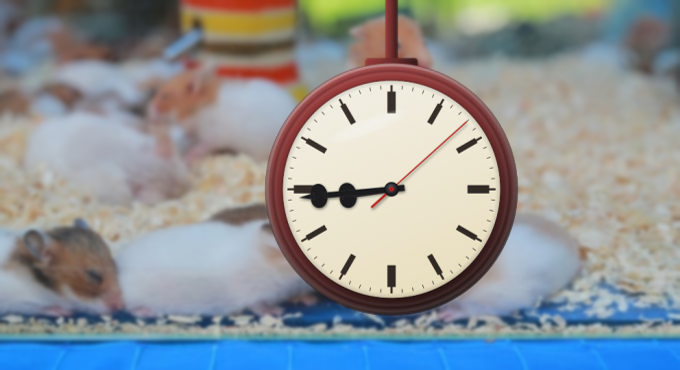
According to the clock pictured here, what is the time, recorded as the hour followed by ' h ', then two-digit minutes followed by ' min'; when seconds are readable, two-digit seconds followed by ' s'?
8 h 44 min 08 s
